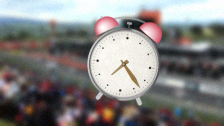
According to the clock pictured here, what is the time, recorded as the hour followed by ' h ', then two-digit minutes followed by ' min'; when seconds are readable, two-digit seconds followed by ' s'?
7 h 23 min
